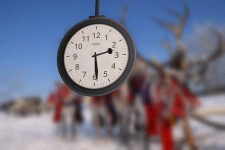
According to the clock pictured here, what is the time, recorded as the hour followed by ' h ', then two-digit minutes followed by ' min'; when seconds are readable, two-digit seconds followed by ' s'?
2 h 29 min
